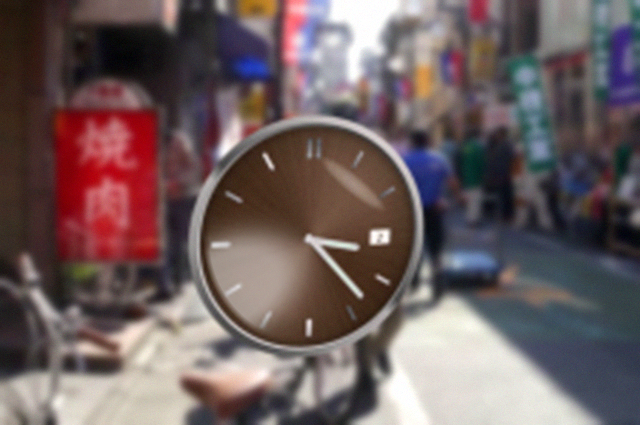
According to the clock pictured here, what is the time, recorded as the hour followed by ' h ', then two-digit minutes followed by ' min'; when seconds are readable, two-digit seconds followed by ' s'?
3 h 23 min
